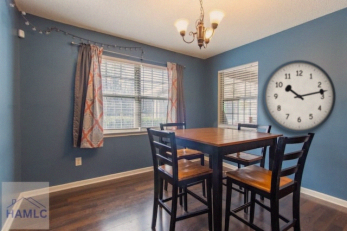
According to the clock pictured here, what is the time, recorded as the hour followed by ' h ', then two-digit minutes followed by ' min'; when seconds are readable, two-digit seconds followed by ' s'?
10 h 13 min
